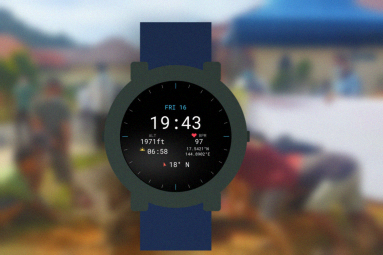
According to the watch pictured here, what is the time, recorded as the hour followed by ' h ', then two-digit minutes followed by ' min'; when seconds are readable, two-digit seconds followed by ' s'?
19 h 43 min
